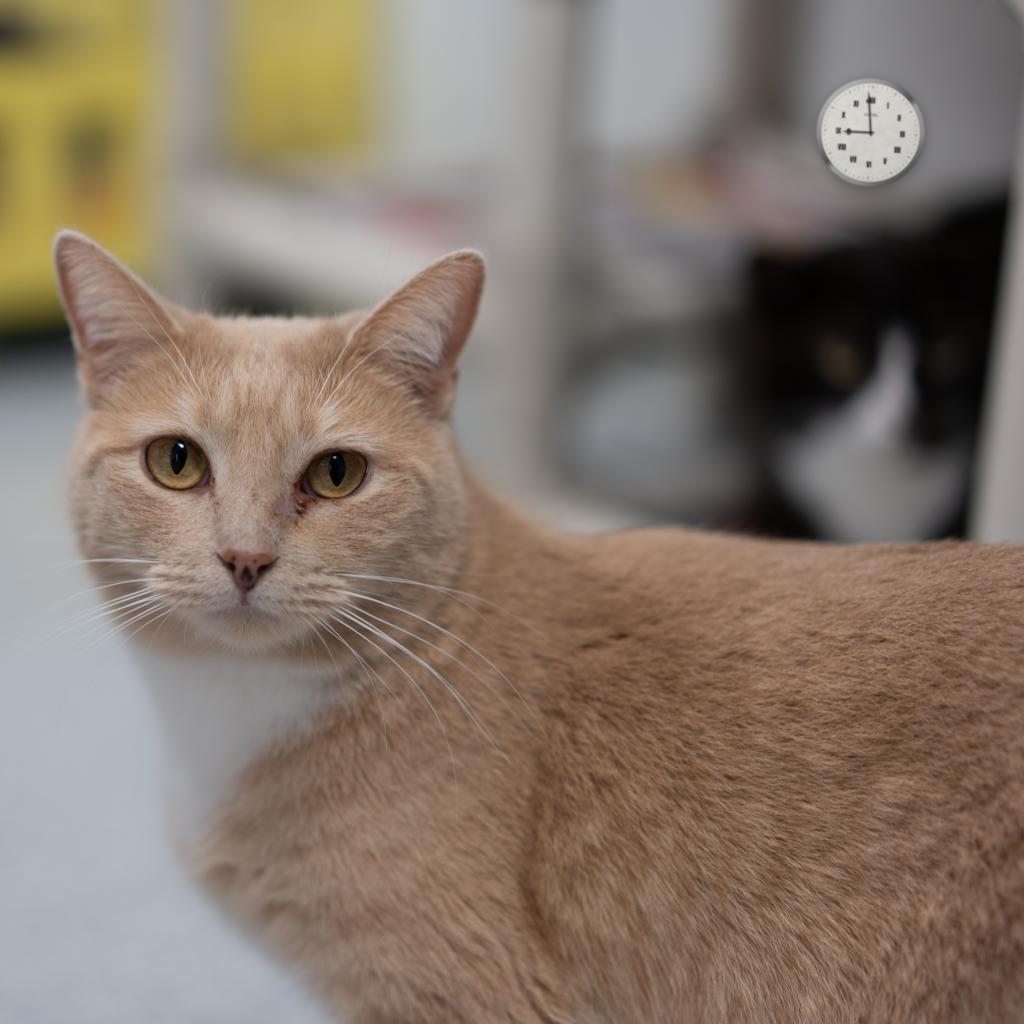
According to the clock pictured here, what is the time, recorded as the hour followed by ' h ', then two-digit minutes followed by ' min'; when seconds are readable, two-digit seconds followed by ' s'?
8 h 59 min
